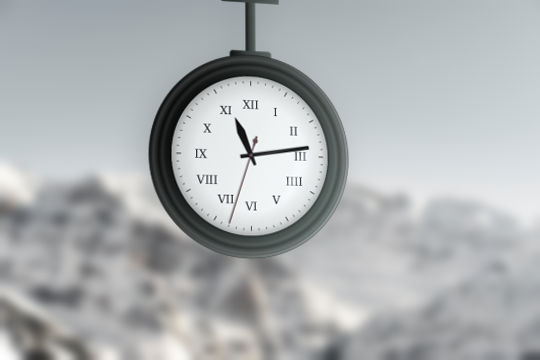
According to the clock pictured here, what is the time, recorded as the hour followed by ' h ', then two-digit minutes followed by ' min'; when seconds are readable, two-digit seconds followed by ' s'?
11 h 13 min 33 s
